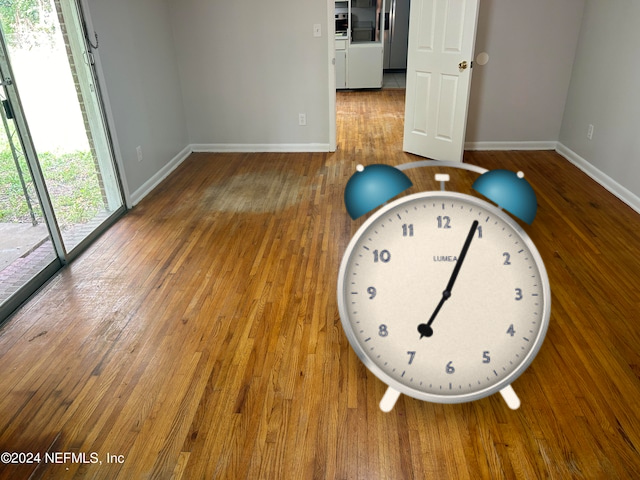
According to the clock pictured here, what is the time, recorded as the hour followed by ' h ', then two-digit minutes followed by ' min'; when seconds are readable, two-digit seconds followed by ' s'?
7 h 04 min
